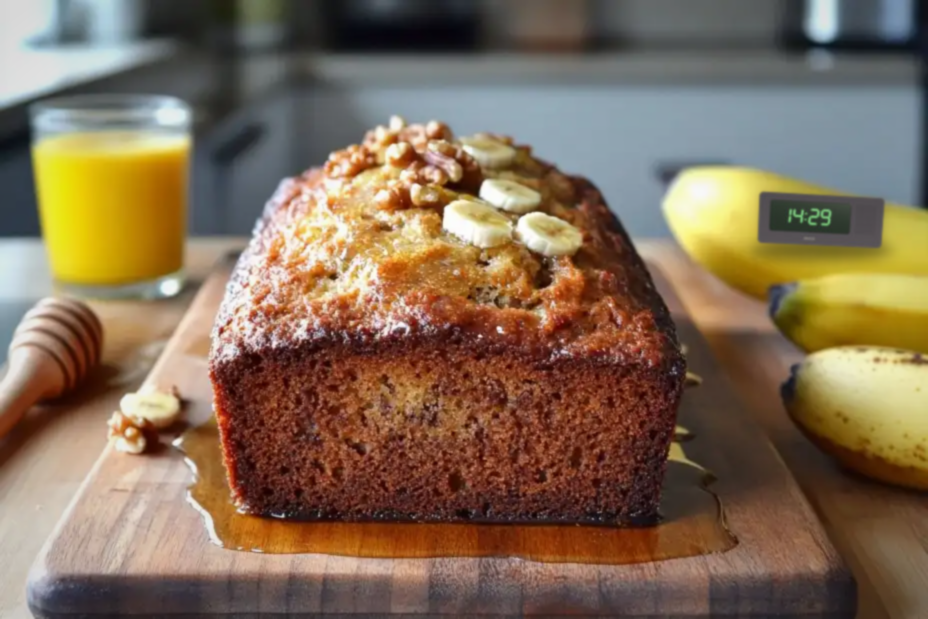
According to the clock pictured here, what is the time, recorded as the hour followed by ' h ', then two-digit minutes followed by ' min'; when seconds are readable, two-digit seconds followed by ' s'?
14 h 29 min
